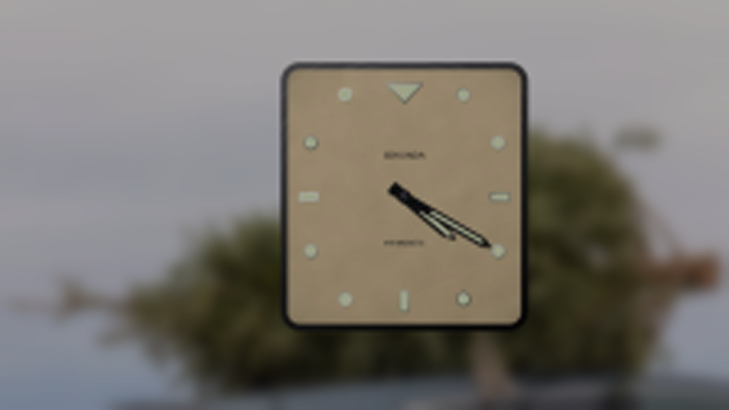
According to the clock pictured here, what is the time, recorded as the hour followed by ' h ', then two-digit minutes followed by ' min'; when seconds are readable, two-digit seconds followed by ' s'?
4 h 20 min
